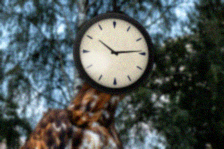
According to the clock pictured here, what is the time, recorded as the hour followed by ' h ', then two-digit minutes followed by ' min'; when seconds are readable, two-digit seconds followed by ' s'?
10 h 14 min
